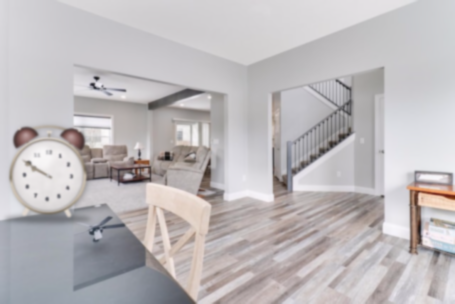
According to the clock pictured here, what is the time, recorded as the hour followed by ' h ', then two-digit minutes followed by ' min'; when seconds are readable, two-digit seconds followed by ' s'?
9 h 50 min
